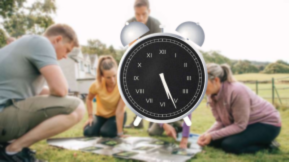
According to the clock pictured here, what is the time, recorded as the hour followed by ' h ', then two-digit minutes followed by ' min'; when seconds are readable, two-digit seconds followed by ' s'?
5 h 26 min
